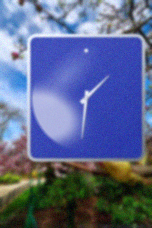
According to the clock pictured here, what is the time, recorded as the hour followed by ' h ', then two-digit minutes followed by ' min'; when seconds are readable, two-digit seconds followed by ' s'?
1 h 31 min
